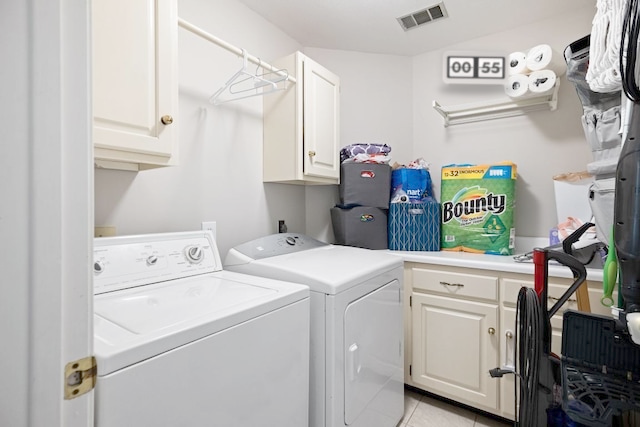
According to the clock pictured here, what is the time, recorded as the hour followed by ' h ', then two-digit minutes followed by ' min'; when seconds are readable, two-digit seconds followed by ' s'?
0 h 55 min
